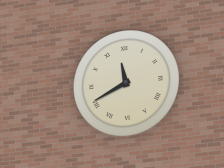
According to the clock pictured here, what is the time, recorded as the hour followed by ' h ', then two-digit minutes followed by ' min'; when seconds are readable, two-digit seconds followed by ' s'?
11 h 41 min
